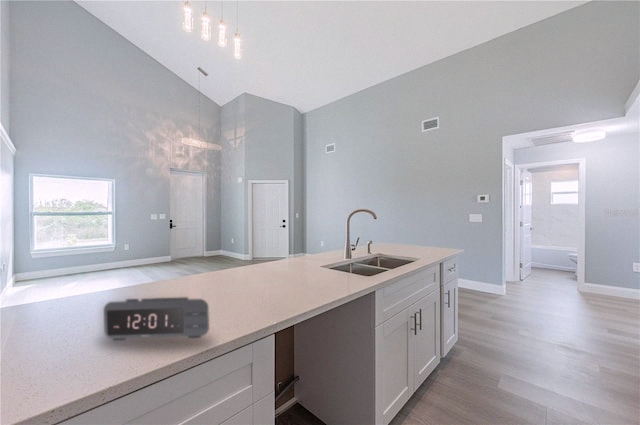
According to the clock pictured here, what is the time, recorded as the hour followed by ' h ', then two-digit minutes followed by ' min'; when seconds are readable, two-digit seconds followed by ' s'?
12 h 01 min
